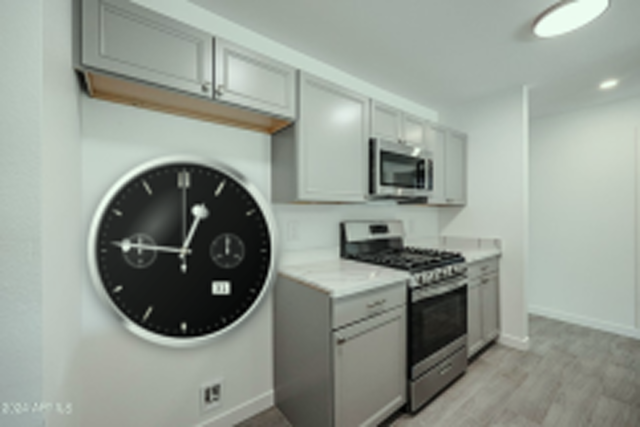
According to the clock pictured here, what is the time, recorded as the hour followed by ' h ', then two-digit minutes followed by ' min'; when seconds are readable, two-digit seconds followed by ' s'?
12 h 46 min
